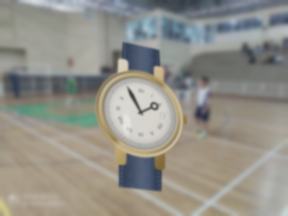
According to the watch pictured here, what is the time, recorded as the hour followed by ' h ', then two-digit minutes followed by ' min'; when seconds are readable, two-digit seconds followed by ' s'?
1 h 55 min
